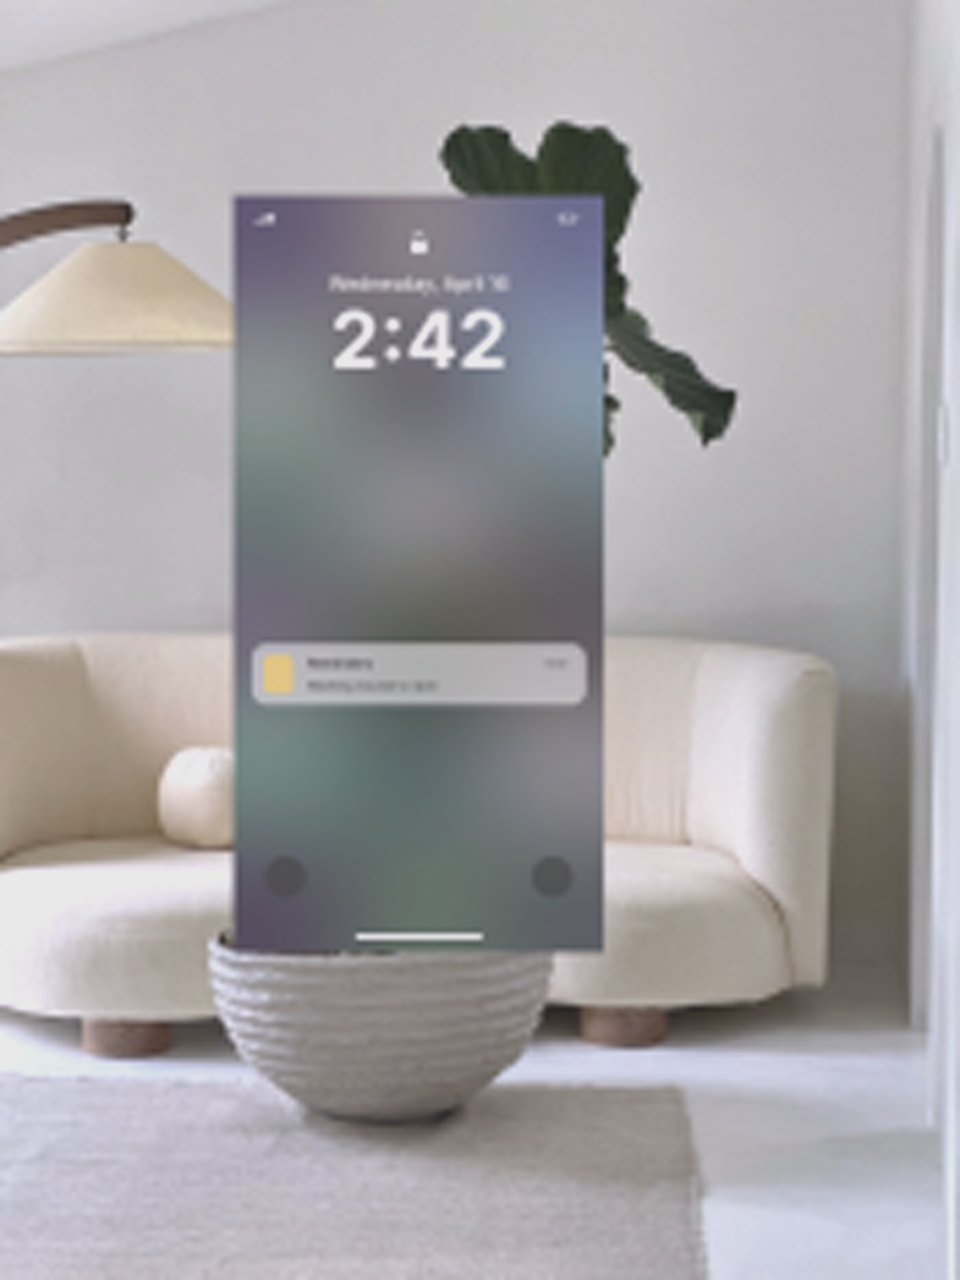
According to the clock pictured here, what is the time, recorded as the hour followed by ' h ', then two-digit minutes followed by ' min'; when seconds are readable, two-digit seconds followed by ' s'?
2 h 42 min
